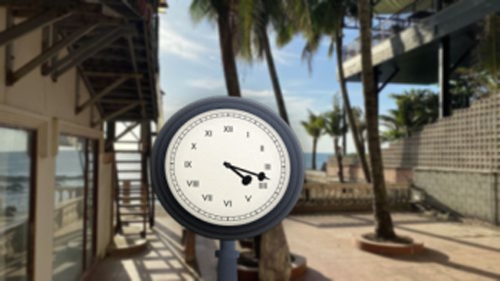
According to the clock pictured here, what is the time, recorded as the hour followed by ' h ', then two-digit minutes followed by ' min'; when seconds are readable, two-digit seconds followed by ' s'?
4 h 18 min
